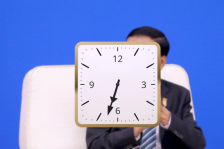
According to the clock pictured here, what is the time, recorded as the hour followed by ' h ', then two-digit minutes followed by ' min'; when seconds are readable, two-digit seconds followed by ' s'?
6 h 33 min
